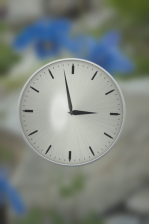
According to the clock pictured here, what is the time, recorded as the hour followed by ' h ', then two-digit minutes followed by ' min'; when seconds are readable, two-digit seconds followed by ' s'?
2 h 58 min
